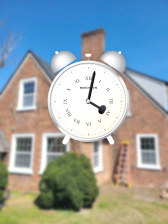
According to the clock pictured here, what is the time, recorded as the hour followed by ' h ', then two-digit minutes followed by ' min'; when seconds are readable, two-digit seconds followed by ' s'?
4 h 02 min
